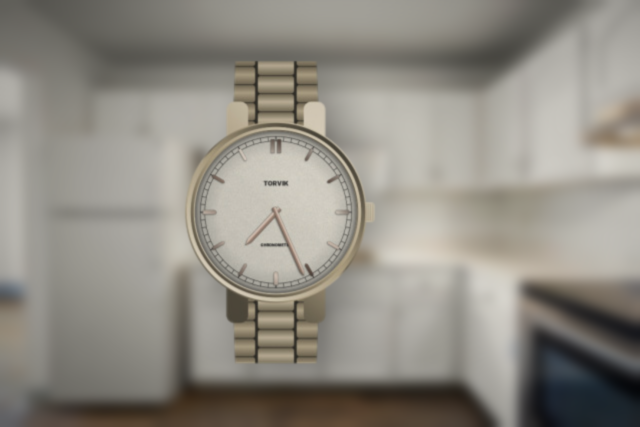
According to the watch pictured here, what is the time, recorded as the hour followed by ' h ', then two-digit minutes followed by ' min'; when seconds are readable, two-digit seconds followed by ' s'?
7 h 26 min
